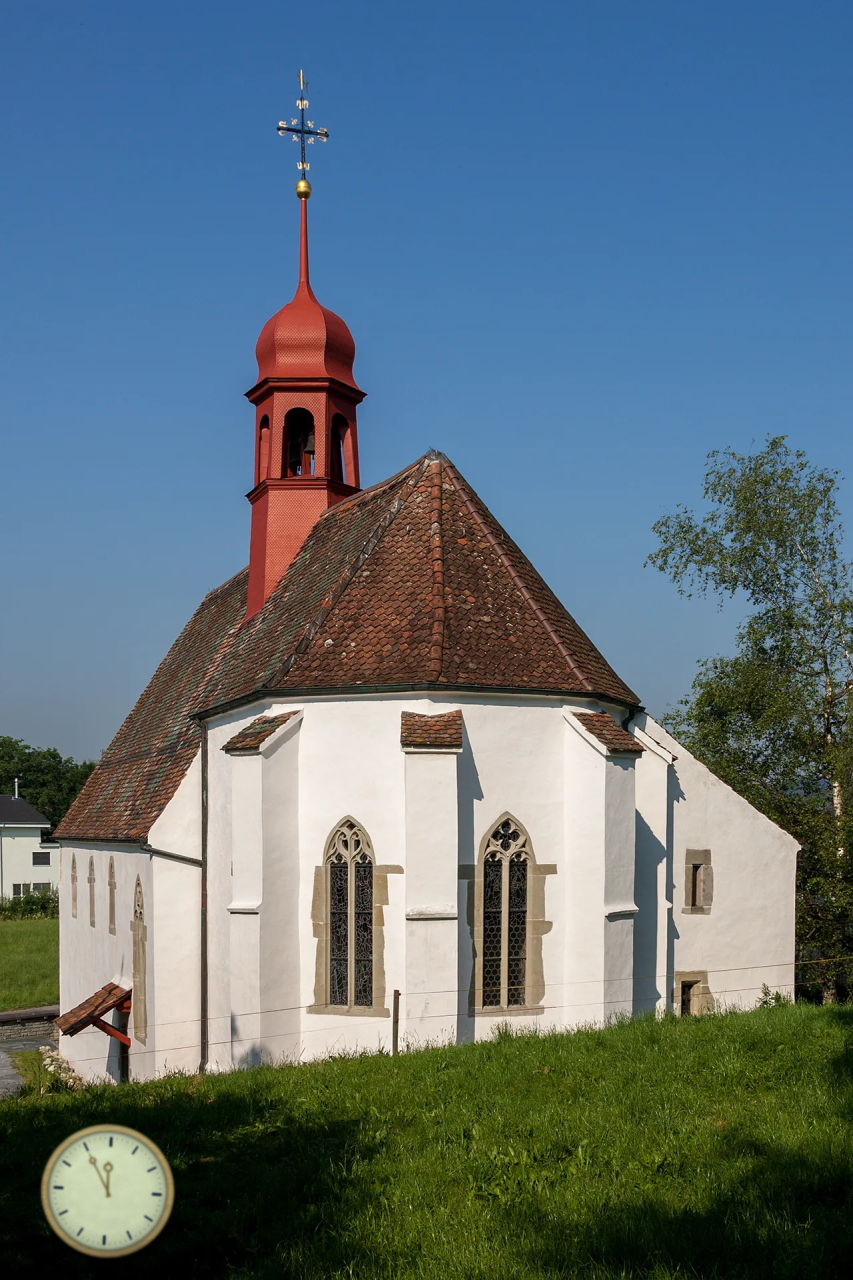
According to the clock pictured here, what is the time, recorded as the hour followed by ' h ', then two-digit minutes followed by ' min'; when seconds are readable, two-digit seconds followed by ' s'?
11 h 55 min
